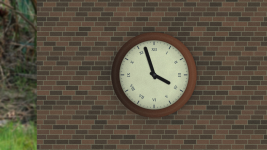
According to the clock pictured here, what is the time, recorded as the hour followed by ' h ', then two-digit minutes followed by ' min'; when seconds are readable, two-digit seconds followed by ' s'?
3 h 57 min
